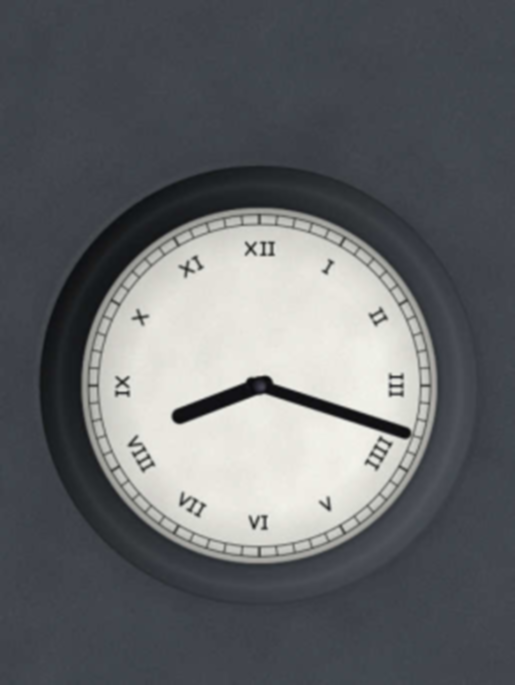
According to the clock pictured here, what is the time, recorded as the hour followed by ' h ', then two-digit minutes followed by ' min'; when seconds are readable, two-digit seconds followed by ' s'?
8 h 18 min
